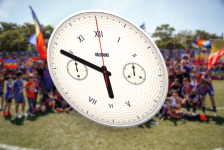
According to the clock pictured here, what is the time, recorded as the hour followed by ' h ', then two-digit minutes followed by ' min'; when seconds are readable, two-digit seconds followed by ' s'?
5 h 49 min
